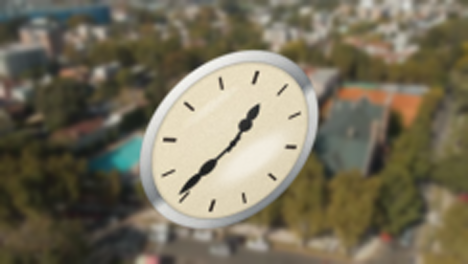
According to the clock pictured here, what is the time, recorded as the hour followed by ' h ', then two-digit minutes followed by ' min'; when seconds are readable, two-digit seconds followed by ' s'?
12 h 36 min
